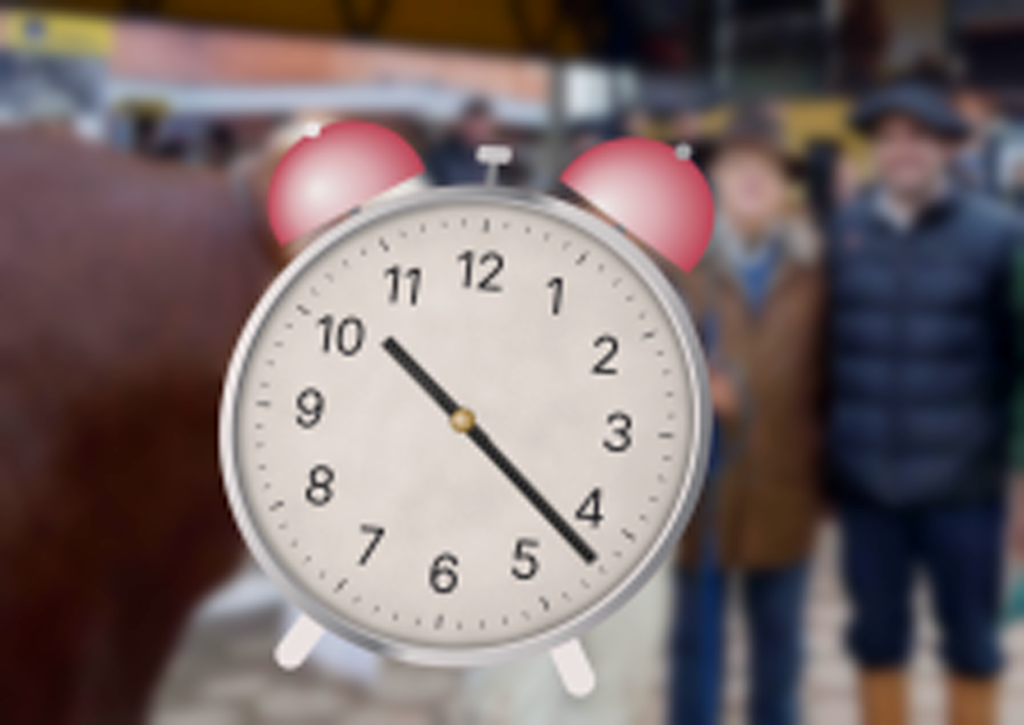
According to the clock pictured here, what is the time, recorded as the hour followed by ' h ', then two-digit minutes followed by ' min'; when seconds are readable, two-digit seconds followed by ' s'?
10 h 22 min
